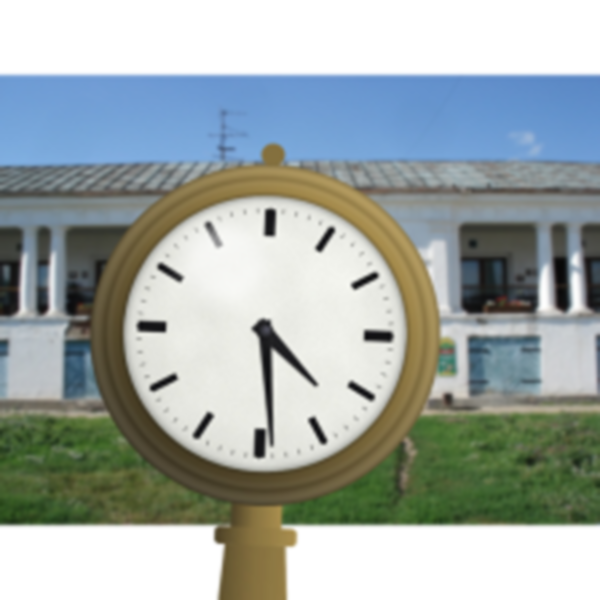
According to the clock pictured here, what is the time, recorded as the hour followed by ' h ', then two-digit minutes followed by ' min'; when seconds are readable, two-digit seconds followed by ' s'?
4 h 29 min
